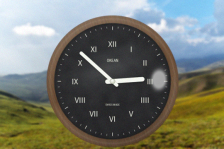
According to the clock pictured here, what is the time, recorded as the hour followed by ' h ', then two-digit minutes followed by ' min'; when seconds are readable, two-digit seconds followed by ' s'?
2 h 52 min
